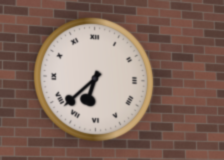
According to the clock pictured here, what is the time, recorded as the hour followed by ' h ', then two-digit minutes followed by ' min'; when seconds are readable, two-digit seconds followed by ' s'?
6 h 38 min
